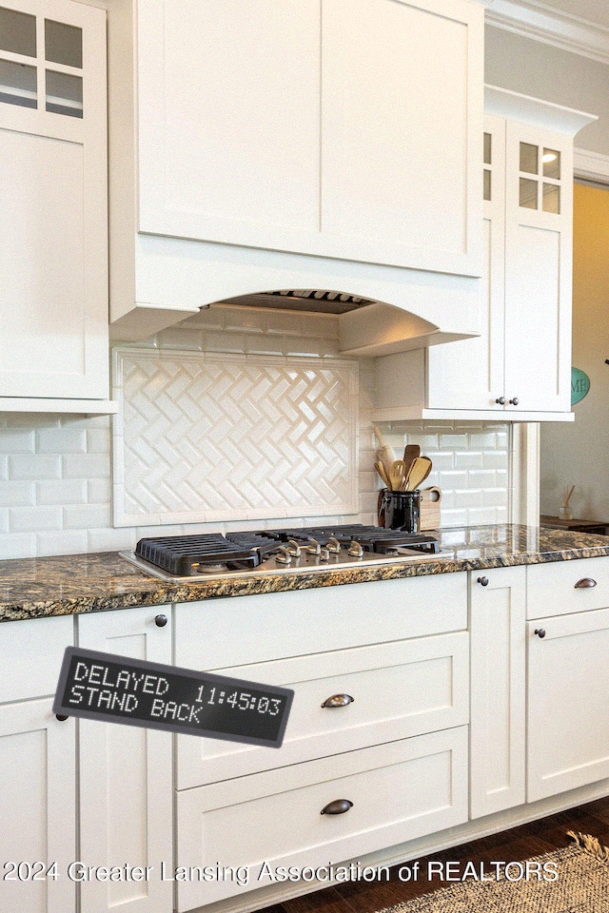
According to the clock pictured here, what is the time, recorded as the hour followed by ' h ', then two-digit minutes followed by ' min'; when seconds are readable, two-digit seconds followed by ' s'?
11 h 45 min 03 s
